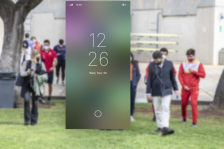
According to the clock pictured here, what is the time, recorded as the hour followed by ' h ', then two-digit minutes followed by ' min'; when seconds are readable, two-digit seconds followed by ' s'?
12 h 26 min
